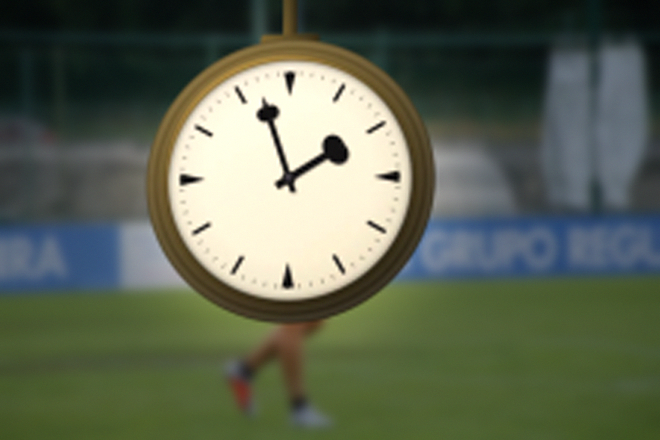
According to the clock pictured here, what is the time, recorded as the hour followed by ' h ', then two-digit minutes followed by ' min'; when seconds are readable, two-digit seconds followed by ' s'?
1 h 57 min
